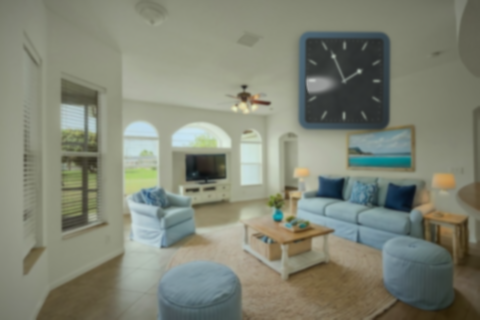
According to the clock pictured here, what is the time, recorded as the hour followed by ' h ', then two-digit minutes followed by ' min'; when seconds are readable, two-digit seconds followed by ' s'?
1 h 56 min
